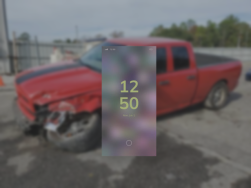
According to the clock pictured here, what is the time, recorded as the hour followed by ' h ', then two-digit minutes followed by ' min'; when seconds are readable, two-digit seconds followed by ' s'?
12 h 50 min
